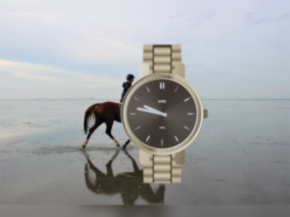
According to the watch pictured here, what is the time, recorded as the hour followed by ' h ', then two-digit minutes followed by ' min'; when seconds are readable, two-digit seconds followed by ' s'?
9 h 47 min
